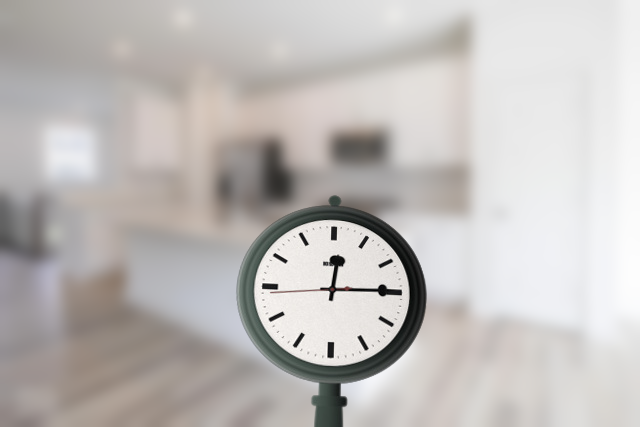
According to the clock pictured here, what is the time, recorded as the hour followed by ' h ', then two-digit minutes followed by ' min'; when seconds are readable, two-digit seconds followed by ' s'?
12 h 14 min 44 s
